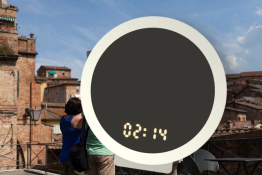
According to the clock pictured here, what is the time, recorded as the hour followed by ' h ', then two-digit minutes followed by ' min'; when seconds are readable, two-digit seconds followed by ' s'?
2 h 14 min
